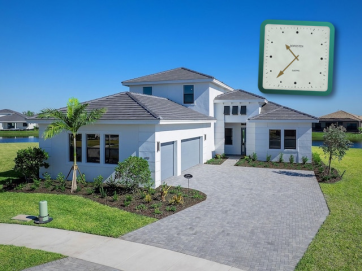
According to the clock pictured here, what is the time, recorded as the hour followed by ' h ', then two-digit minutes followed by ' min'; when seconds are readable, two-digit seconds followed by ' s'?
10 h 37 min
